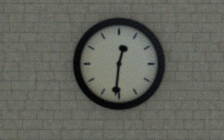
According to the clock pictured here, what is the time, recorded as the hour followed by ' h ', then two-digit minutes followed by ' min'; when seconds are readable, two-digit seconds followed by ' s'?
12 h 31 min
